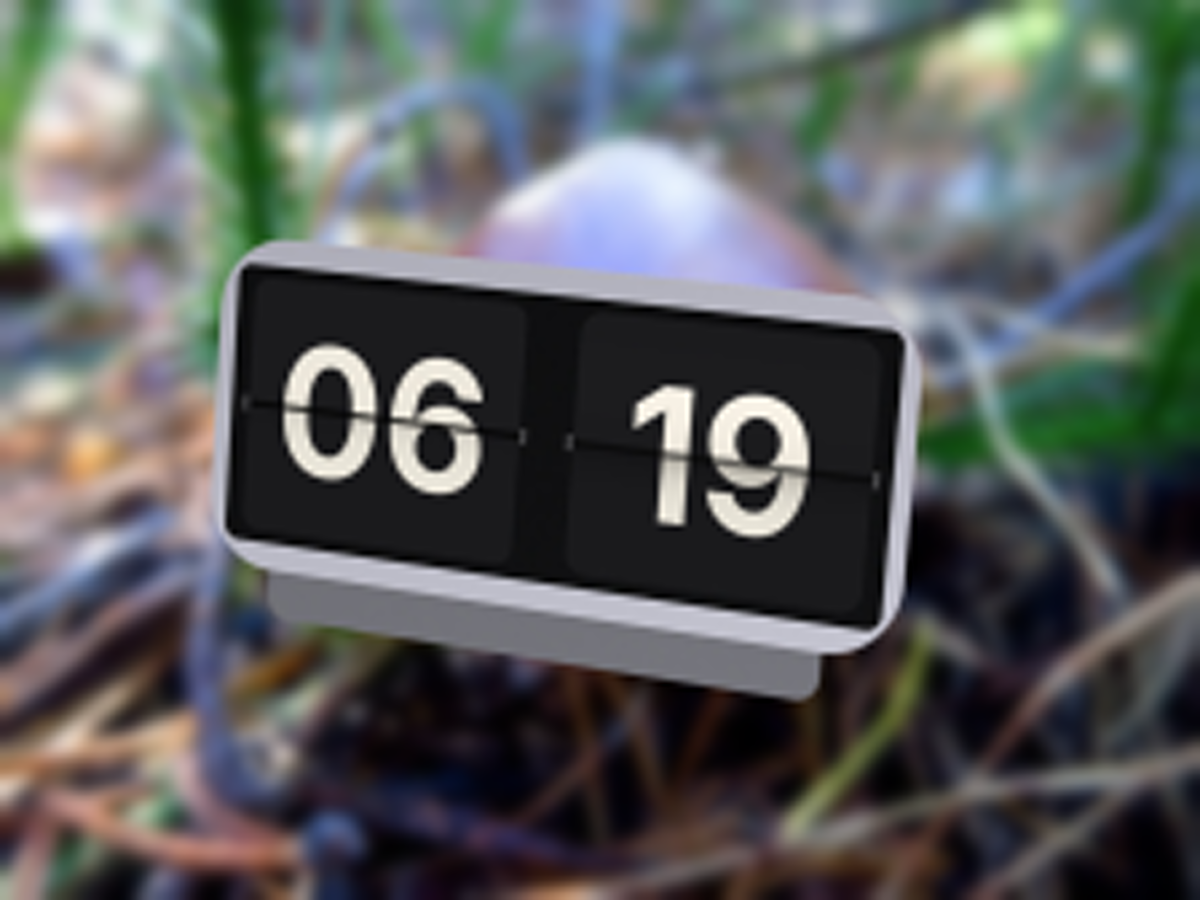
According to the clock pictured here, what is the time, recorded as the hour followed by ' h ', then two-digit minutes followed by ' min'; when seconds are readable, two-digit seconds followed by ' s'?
6 h 19 min
